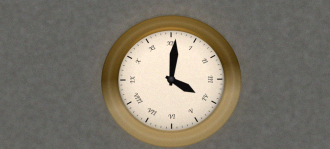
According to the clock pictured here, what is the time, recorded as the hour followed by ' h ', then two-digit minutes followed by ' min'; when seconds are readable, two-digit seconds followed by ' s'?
4 h 01 min
